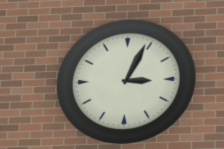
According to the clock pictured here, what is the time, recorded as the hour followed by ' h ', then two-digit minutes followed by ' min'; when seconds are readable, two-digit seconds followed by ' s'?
3 h 04 min
